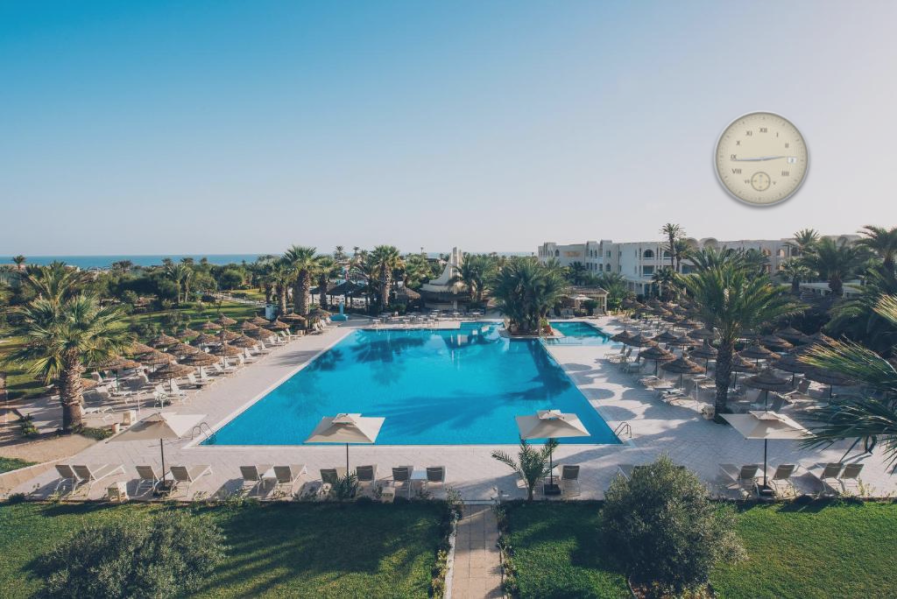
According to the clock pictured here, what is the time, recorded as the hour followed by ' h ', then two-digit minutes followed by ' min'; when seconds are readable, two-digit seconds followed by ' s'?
2 h 44 min
